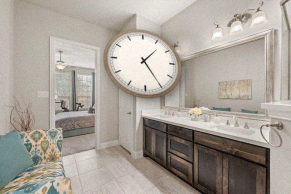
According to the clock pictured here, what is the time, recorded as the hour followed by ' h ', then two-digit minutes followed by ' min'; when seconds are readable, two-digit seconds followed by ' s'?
1 h 25 min
